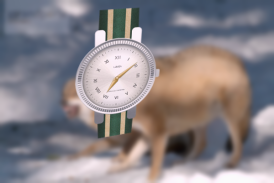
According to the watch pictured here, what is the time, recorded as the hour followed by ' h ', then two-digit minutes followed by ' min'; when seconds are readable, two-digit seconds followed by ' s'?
7 h 09 min
